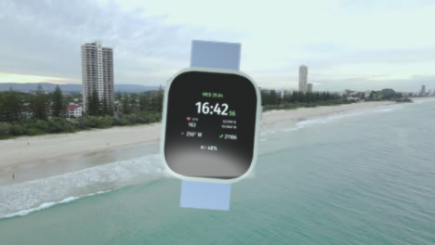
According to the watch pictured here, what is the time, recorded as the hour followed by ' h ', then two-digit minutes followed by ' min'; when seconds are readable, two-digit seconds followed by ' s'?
16 h 42 min
